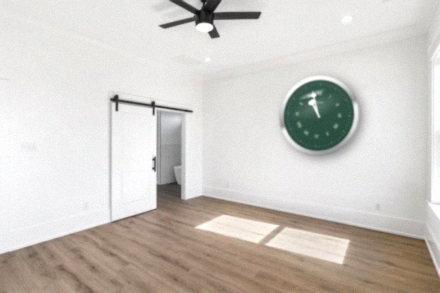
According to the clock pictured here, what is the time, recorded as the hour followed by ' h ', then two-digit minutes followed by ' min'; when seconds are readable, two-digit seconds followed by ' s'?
10 h 57 min
